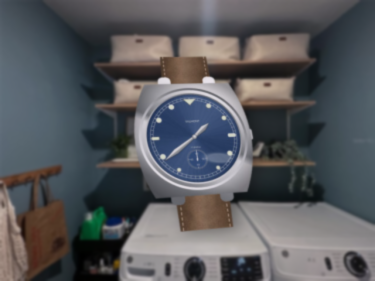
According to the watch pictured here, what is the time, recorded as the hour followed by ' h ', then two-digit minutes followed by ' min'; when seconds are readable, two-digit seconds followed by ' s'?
1 h 39 min
